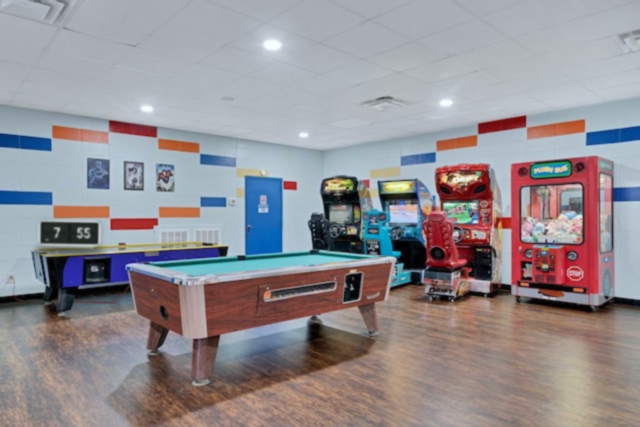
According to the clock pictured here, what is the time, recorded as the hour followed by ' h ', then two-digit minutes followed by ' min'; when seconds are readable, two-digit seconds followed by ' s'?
7 h 55 min
